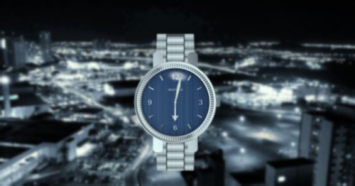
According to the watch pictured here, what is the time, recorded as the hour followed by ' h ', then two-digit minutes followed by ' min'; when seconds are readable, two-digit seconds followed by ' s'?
6 h 02 min
